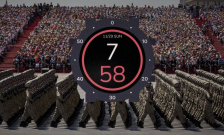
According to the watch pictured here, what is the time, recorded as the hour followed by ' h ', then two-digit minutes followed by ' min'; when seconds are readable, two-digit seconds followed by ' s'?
7 h 58 min
